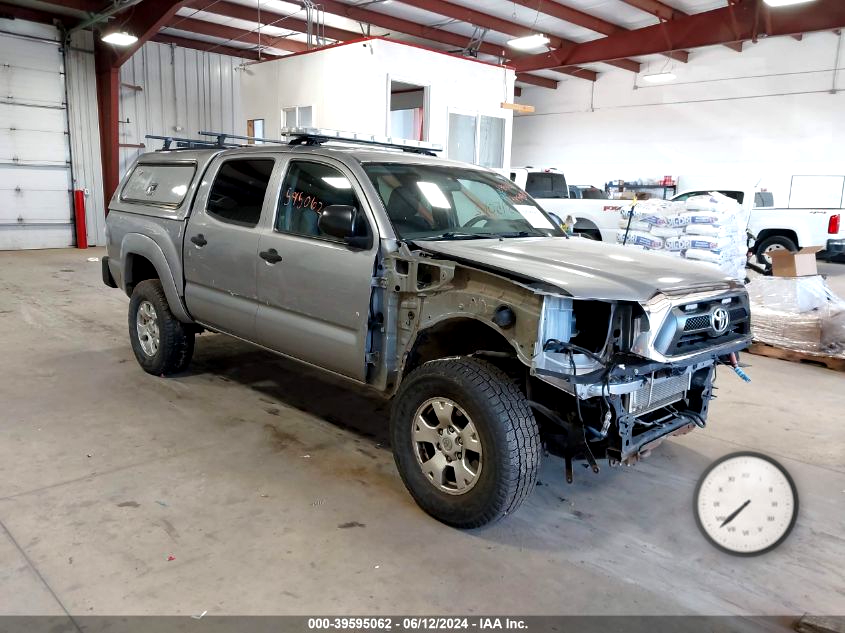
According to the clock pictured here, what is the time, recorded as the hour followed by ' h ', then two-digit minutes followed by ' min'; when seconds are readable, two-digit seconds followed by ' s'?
7 h 38 min
